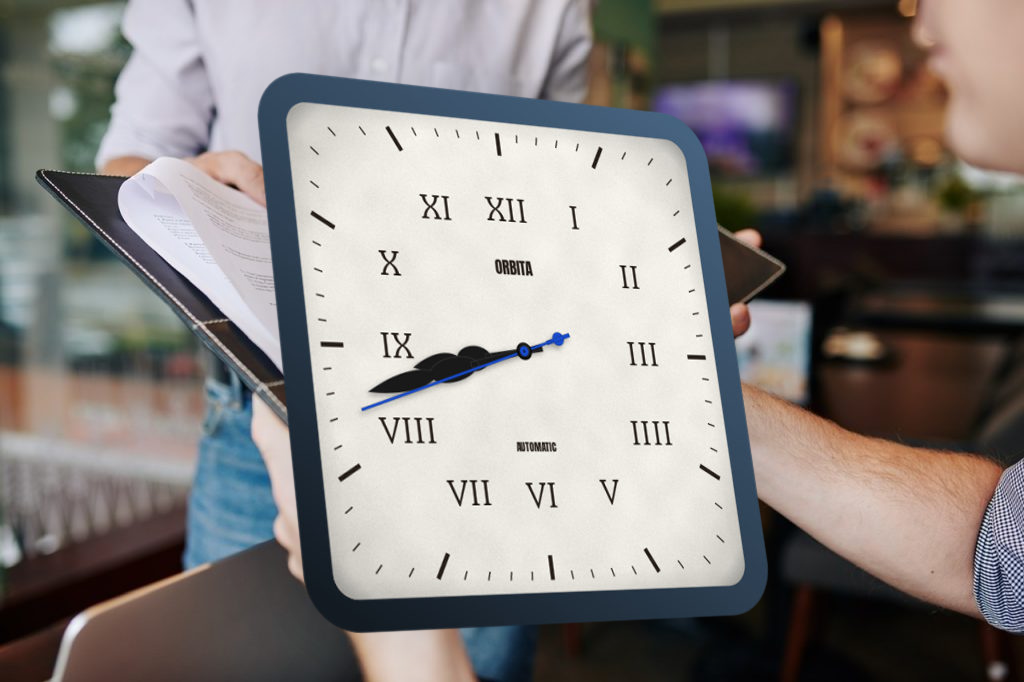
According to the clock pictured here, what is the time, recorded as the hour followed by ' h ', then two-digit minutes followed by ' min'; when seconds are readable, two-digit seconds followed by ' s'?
8 h 42 min 42 s
